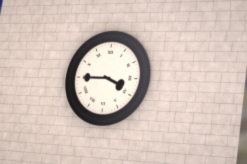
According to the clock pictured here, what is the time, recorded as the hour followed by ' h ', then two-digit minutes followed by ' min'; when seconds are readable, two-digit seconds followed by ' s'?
3 h 45 min
